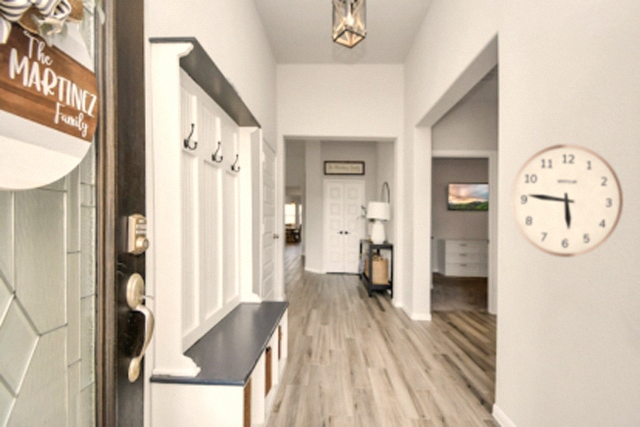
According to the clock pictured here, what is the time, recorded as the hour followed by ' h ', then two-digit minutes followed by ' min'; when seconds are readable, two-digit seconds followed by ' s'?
5 h 46 min
